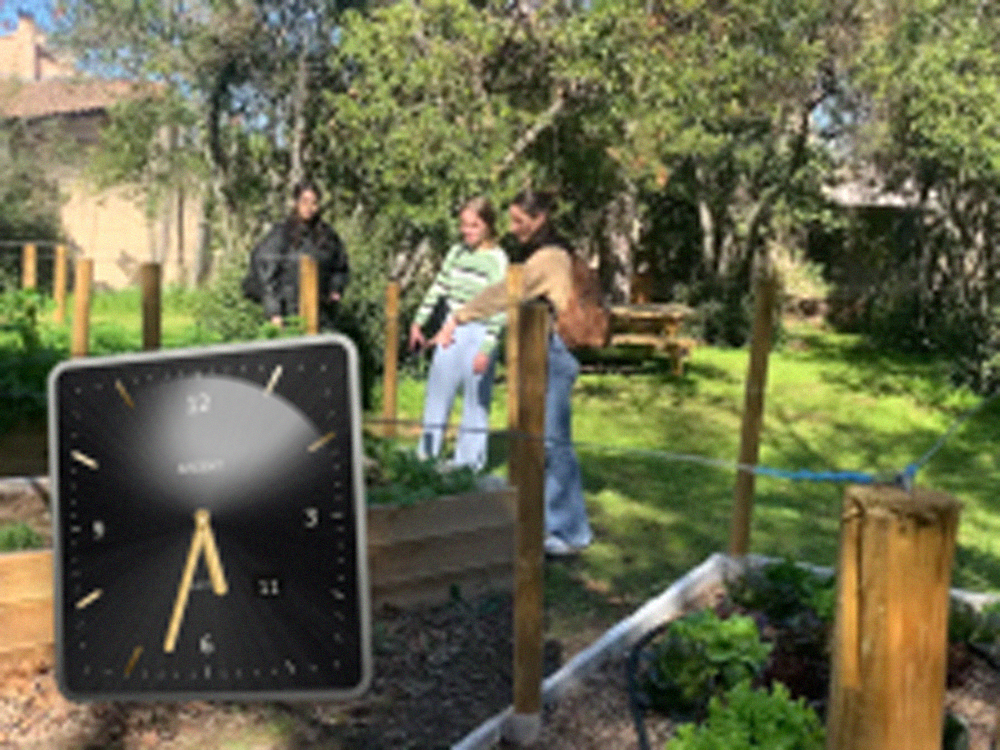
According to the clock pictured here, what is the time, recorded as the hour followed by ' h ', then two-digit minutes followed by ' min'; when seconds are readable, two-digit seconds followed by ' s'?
5 h 33 min
